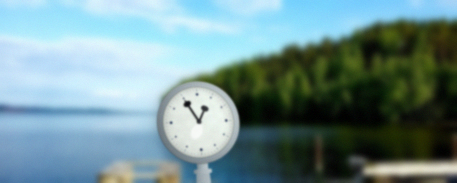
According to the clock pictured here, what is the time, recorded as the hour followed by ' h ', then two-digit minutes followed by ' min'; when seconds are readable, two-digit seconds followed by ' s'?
12 h 55 min
